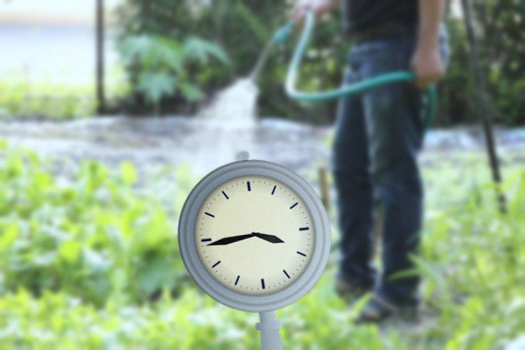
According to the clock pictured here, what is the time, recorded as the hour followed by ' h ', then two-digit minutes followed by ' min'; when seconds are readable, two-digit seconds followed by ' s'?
3 h 44 min
